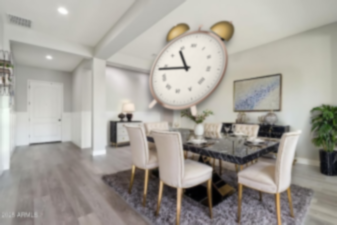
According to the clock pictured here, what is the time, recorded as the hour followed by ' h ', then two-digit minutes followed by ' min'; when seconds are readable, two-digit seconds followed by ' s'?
10 h 44 min
